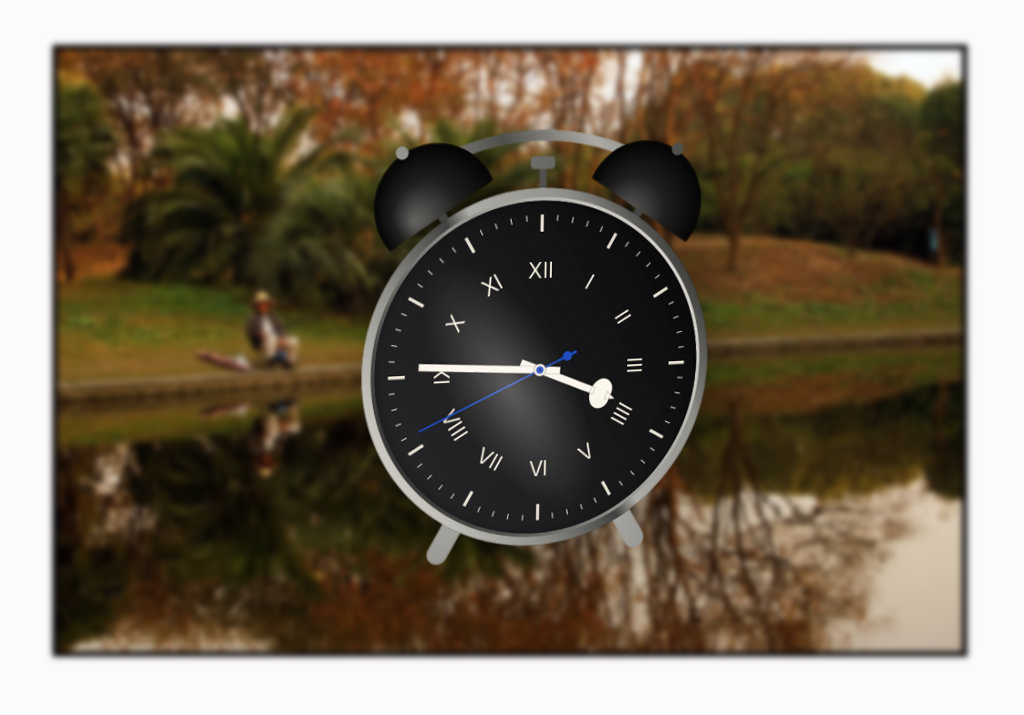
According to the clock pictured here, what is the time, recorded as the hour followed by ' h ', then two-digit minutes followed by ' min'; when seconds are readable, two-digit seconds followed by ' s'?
3 h 45 min 41 s
